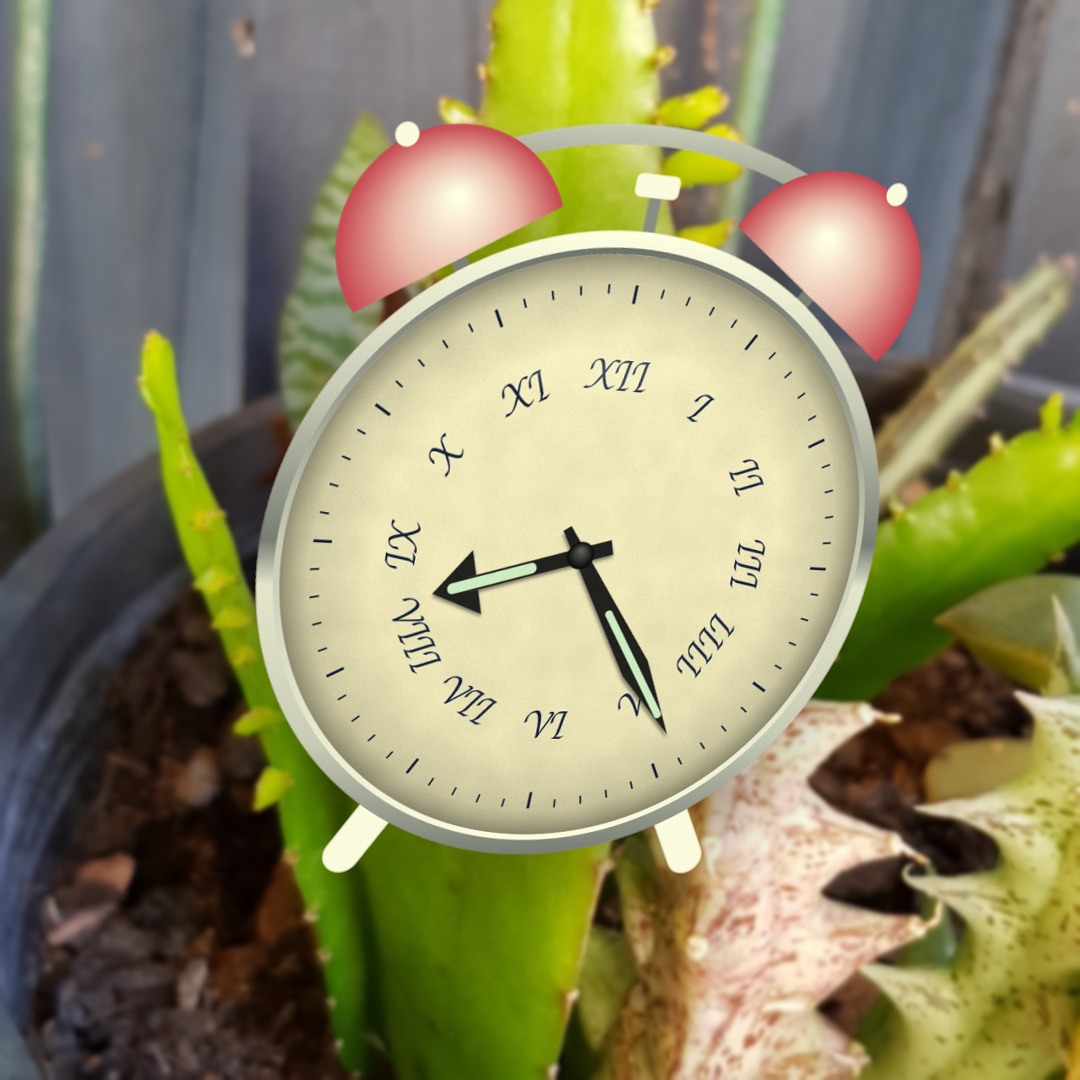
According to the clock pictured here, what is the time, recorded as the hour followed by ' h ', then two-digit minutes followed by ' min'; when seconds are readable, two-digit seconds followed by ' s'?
8 h 24 min
